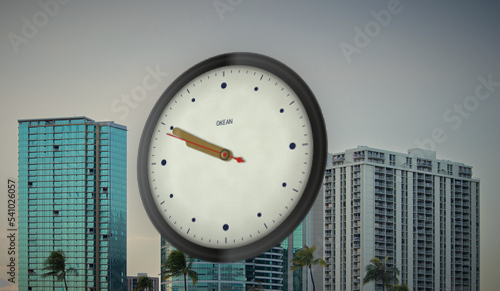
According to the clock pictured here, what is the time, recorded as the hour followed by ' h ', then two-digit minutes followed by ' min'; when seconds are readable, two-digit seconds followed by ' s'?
9 h 49 min 49 s
